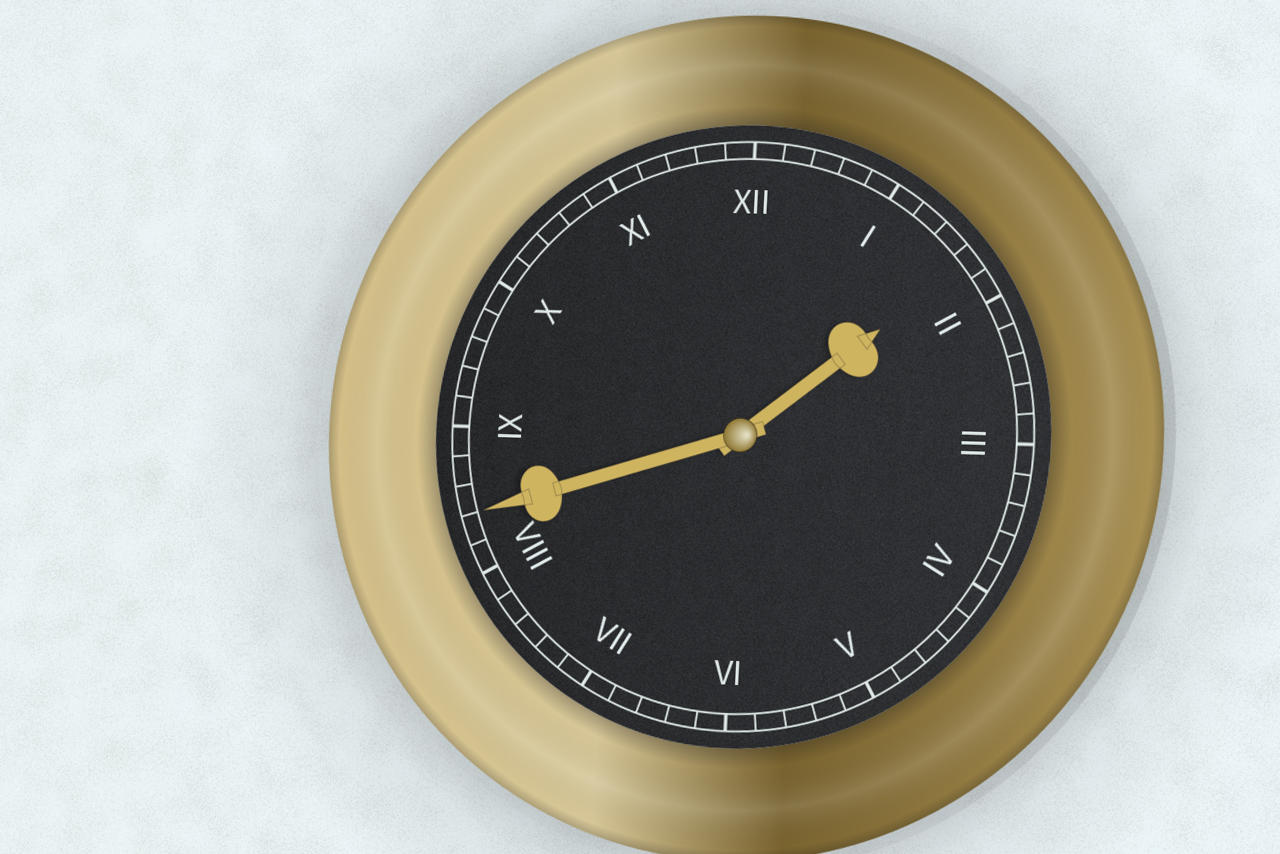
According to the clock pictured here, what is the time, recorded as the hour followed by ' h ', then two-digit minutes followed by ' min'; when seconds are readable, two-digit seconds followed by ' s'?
1 h 42 min
